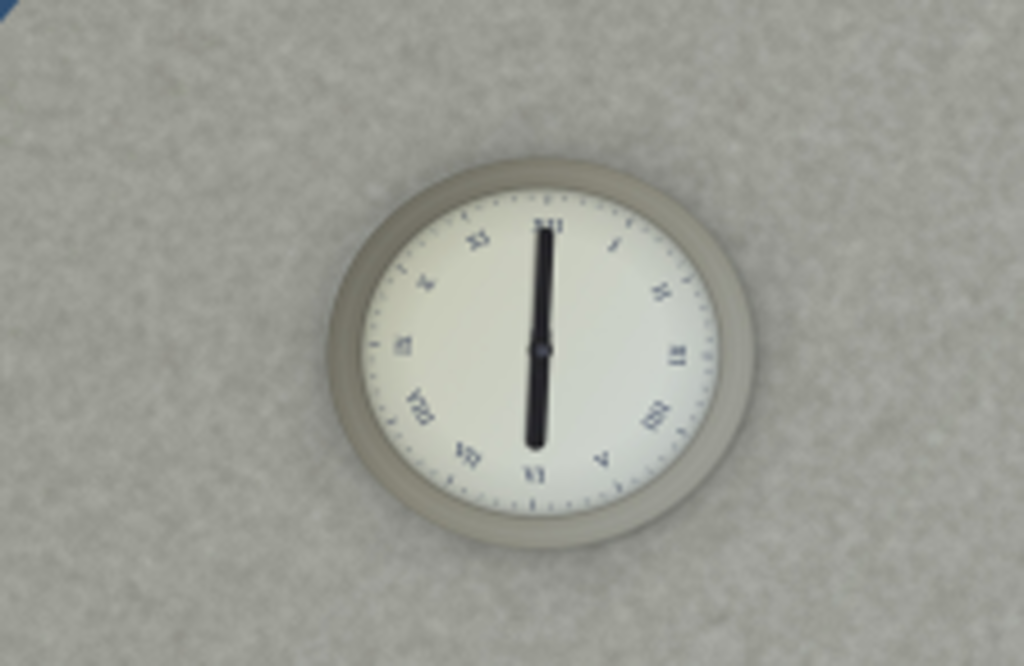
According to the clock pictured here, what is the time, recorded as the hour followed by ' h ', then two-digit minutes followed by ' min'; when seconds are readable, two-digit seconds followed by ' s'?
6 h 00 min
